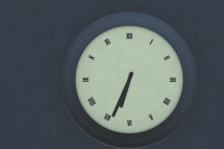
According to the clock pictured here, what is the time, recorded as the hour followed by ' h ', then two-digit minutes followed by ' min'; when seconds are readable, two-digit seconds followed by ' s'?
6 h 34 min
